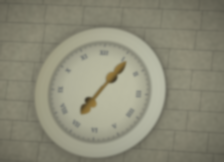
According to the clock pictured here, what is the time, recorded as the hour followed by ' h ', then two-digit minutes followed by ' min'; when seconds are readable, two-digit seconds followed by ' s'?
7 h 06 min
